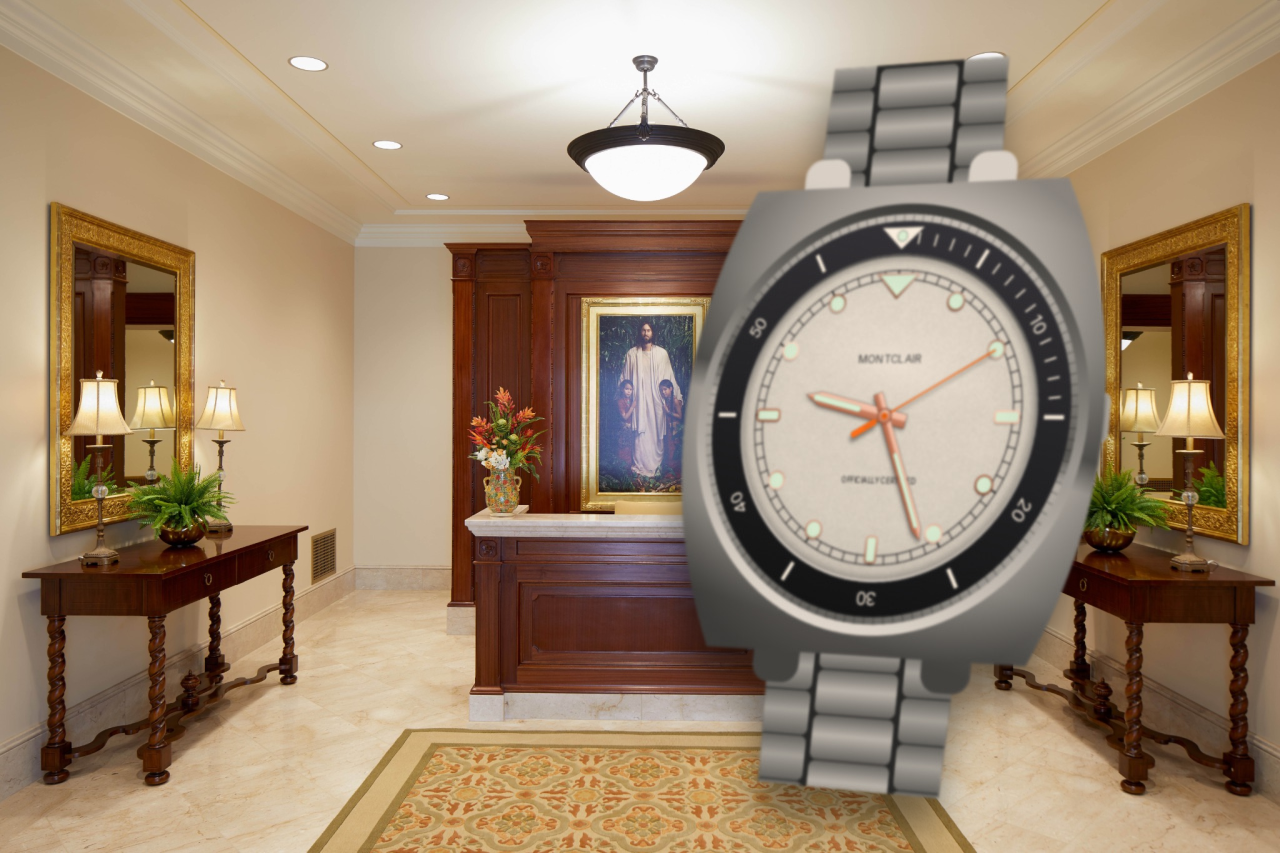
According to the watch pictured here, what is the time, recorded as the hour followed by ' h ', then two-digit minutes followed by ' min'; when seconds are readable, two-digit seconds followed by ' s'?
9 h 26 min 10 s
